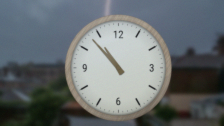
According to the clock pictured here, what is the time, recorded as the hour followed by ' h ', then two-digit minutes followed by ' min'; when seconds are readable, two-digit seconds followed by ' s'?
10 h 53 min
